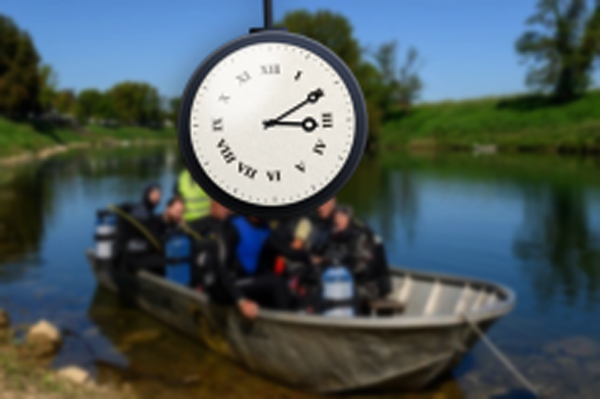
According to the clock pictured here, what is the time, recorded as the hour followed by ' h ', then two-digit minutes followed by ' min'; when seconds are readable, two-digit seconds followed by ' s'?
3 h 10 min
